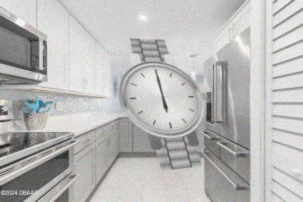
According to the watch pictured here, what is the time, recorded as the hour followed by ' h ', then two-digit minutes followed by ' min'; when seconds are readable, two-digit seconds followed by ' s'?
6 h 00 min
